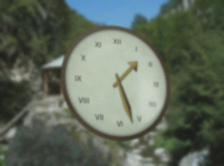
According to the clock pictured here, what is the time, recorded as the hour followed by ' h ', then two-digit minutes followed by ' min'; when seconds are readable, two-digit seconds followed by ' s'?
1 h 27 min
